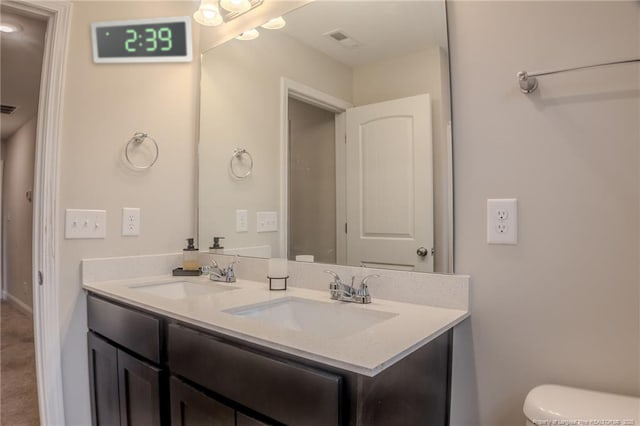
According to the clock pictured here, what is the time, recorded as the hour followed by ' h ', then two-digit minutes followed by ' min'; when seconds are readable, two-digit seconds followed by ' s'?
2 h 39 min
